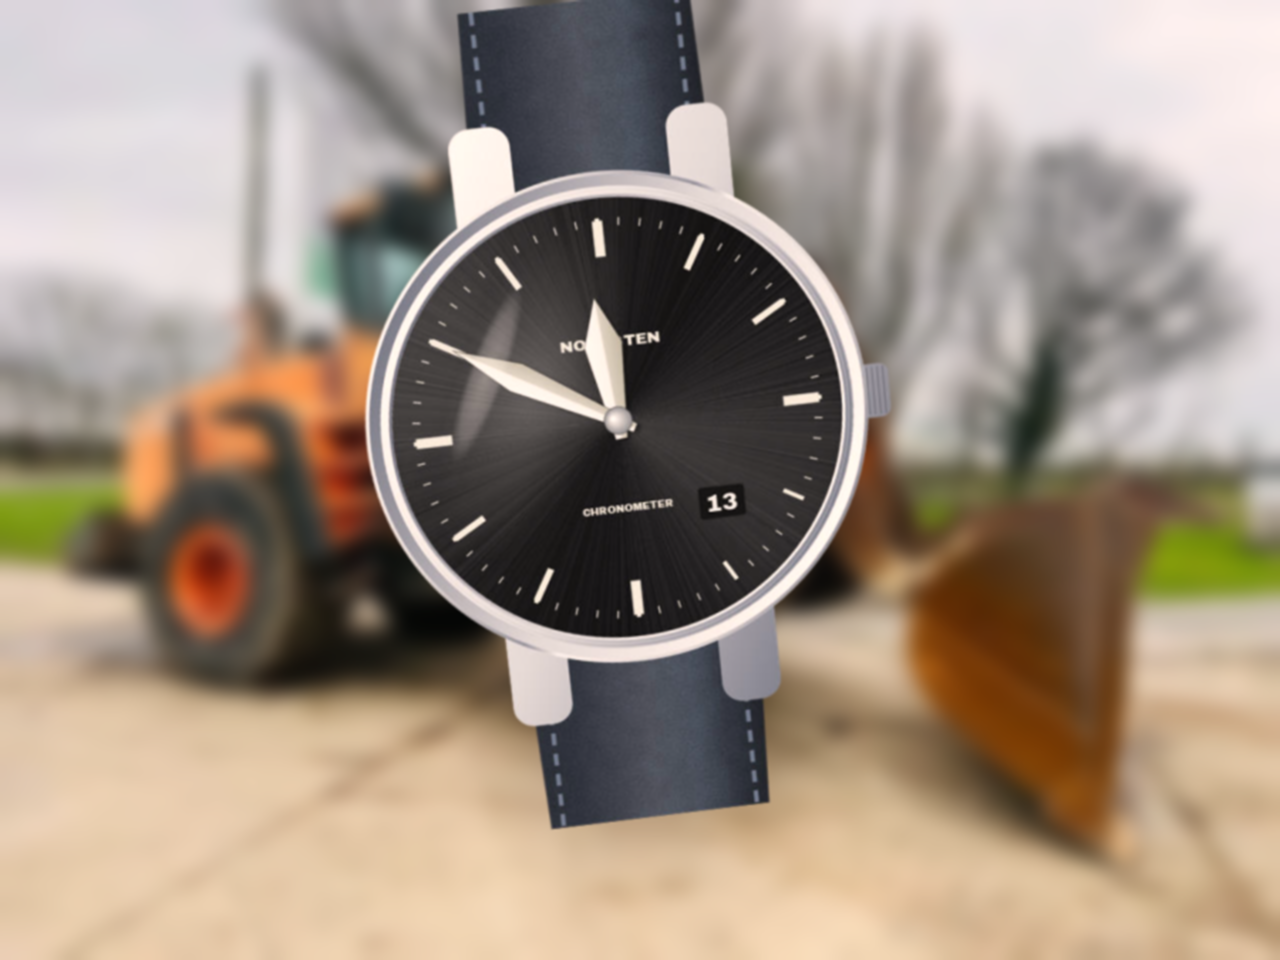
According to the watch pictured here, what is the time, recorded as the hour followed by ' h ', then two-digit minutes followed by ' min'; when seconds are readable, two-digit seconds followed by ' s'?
11 h 50 min
